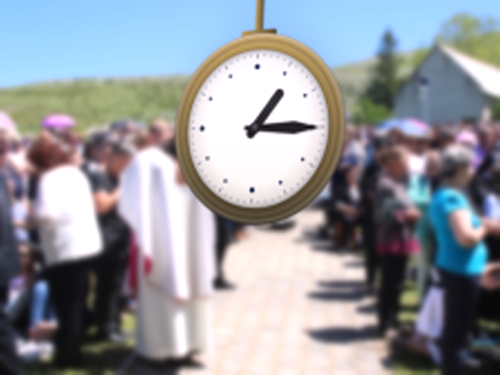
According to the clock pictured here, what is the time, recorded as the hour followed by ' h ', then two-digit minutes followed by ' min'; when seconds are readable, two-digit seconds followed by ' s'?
1 h 15 min
